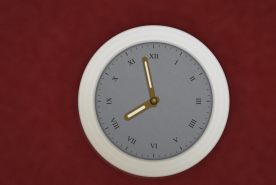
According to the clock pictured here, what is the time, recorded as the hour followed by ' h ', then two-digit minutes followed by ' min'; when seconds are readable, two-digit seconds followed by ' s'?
7 h 58 min
